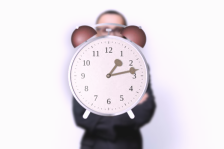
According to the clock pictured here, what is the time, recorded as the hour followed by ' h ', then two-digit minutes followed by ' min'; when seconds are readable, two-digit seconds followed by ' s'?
1 h 13 min
